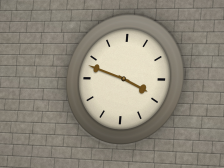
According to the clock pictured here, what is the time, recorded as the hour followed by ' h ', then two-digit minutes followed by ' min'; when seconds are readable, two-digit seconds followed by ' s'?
3 h 48 min
